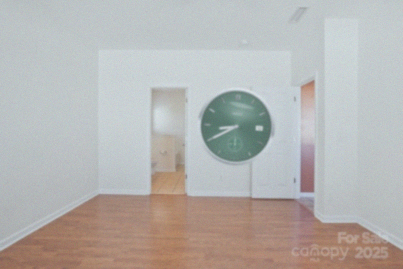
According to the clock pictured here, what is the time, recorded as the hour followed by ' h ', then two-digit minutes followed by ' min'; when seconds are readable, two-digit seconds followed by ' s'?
8 h 40 min
